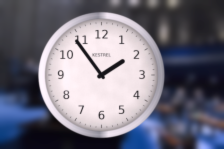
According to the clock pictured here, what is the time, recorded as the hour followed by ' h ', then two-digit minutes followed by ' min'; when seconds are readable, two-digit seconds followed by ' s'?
1 h 54 min
